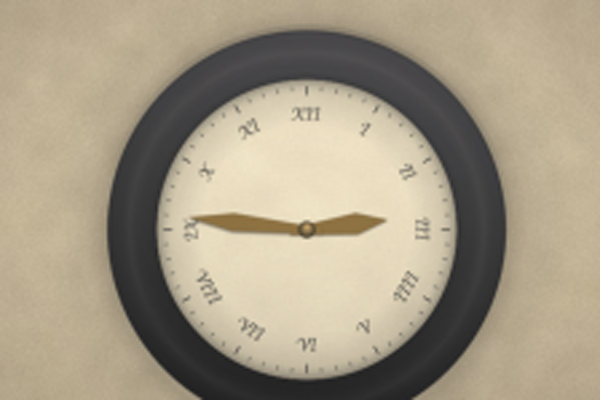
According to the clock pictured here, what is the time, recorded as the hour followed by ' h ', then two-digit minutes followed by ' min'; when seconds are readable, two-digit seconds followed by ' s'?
2 h 46 min
